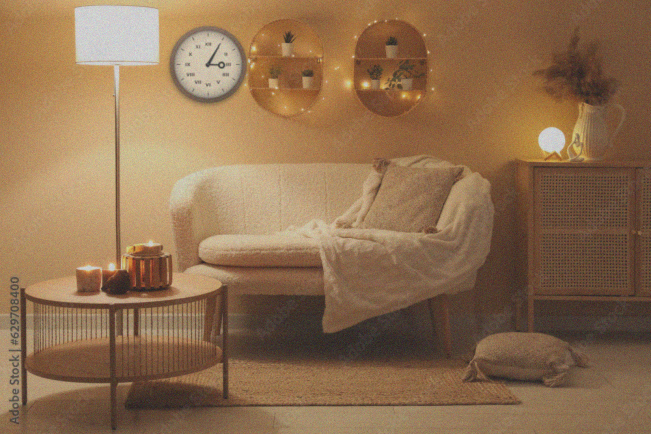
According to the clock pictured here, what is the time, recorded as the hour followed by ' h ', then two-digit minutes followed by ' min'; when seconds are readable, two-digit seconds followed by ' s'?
3 h 05 min
